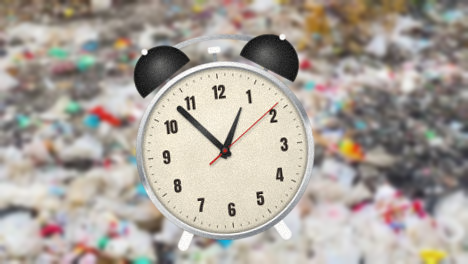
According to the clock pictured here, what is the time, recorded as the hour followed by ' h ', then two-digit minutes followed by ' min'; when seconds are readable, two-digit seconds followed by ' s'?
12 h 53 min 09 s
